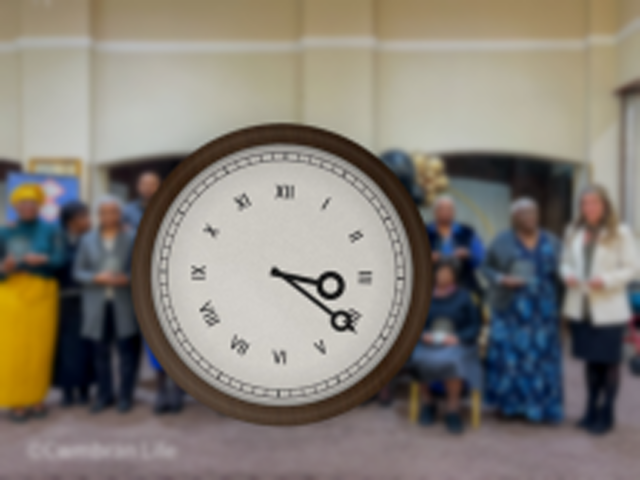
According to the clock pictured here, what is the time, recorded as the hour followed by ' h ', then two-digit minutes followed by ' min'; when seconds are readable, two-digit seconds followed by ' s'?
3 h 21 min
